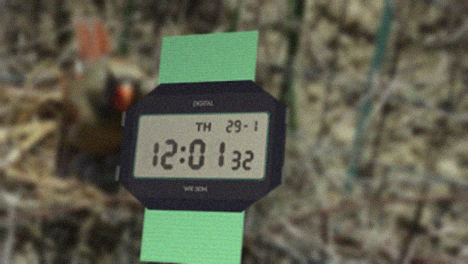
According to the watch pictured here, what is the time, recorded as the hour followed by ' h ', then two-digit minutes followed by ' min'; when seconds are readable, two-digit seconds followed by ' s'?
12 h 01 min 32 s
